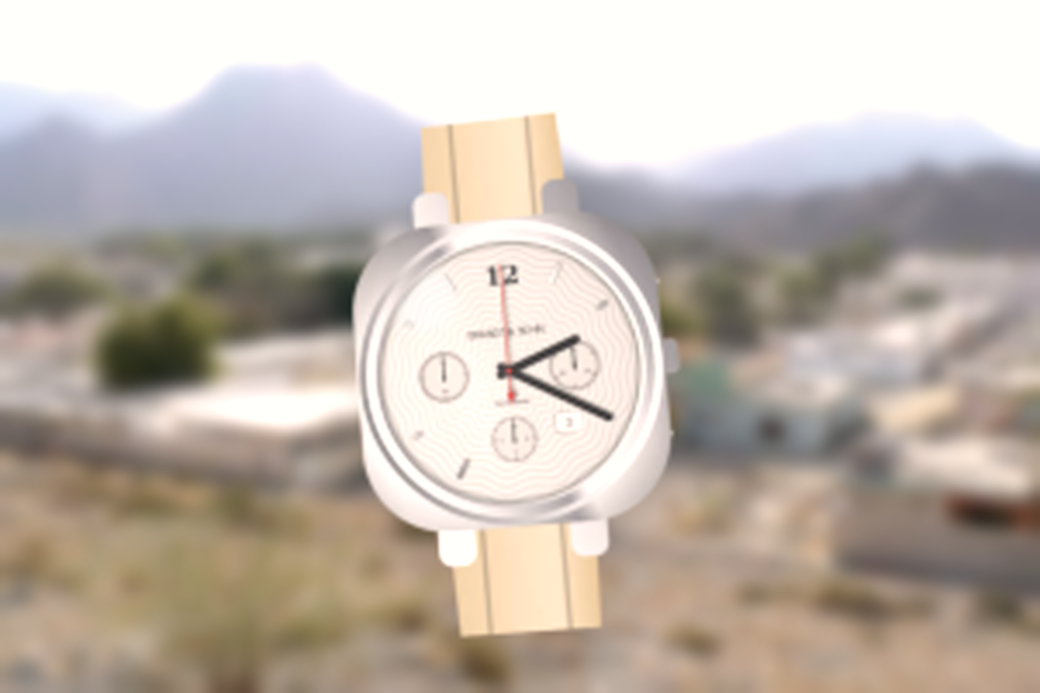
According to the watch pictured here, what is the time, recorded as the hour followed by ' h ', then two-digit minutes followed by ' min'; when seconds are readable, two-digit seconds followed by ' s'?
2 h 20 min
